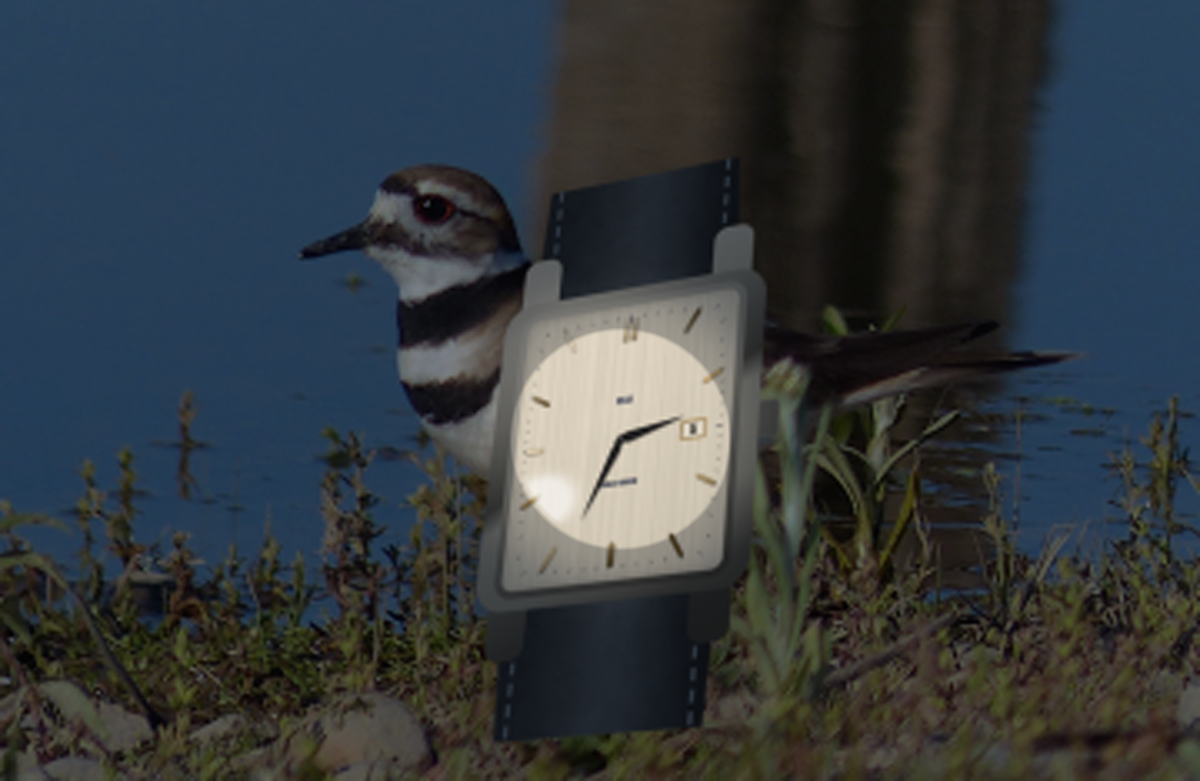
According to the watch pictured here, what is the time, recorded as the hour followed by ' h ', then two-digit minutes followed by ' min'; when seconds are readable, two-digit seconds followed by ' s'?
2 h 34 min
